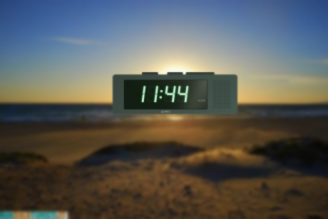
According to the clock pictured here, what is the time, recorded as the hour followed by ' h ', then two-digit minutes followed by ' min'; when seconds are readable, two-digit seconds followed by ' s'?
11 h 44 min
